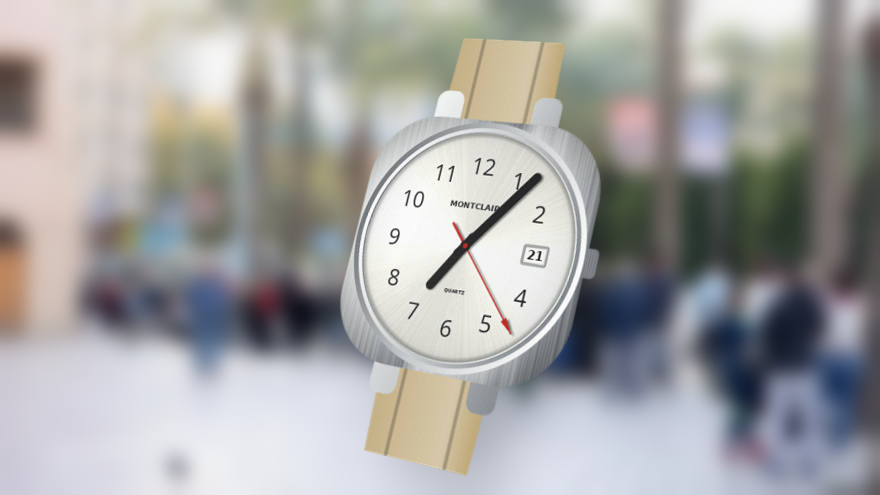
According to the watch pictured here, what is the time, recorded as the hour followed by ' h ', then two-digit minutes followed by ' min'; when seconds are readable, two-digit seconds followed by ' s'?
7 h 06 min 23 s
